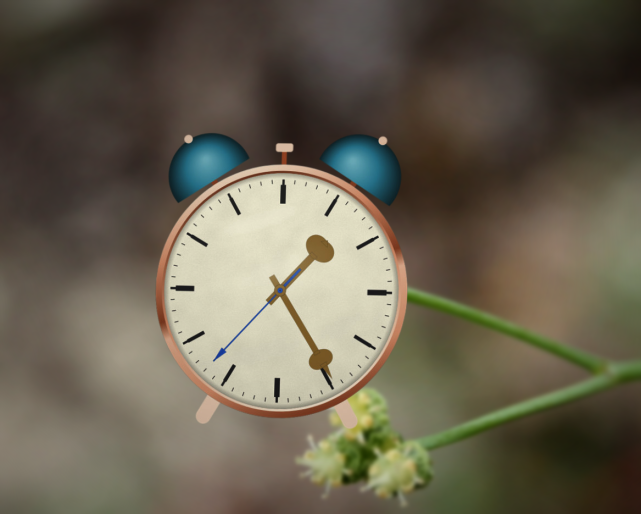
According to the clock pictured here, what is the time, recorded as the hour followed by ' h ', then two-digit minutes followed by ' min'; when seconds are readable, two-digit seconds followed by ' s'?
1 h 24 min 37 s
